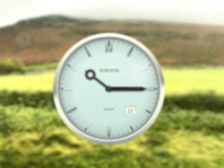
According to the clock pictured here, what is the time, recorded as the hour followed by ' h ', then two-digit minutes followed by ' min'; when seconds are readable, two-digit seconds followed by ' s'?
10 h 15 min
